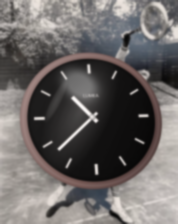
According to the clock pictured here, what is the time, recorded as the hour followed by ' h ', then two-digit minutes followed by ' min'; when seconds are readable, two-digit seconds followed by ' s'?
10 h 38 min
